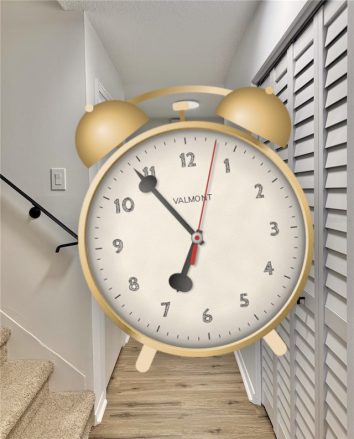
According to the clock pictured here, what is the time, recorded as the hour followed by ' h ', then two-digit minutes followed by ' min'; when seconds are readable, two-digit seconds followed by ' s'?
6 h 54 min 03 s
